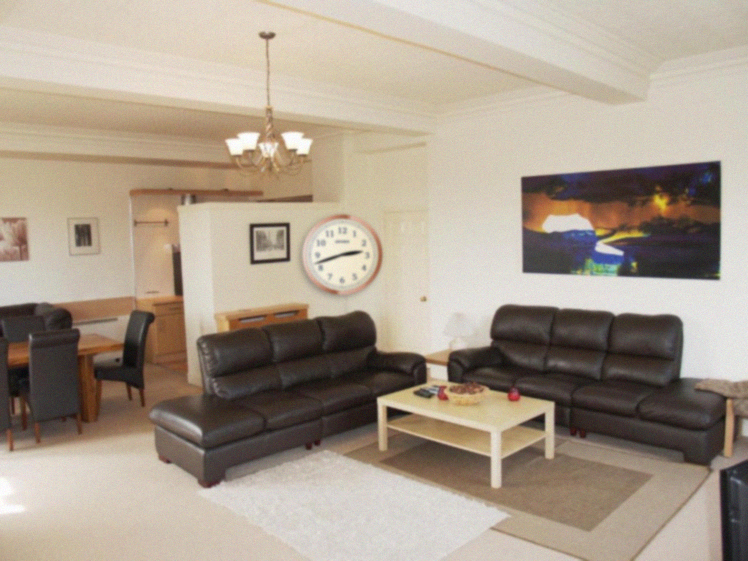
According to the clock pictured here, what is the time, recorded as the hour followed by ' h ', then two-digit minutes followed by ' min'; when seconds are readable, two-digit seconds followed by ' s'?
2 h 42 min
